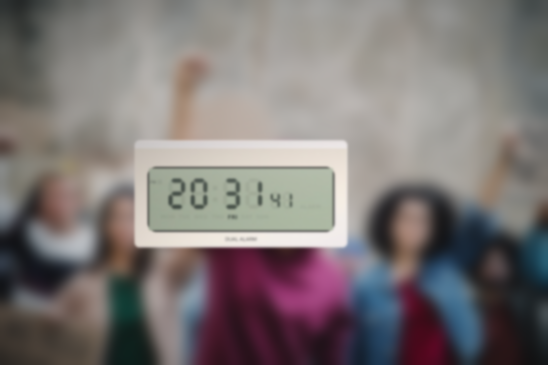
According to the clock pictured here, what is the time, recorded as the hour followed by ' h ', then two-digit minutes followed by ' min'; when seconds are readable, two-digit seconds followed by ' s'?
20 h 31 min 41 s
